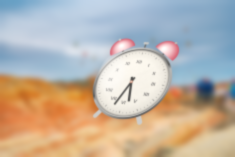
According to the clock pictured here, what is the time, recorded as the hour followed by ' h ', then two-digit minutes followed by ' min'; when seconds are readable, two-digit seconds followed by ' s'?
5 h 33 min
